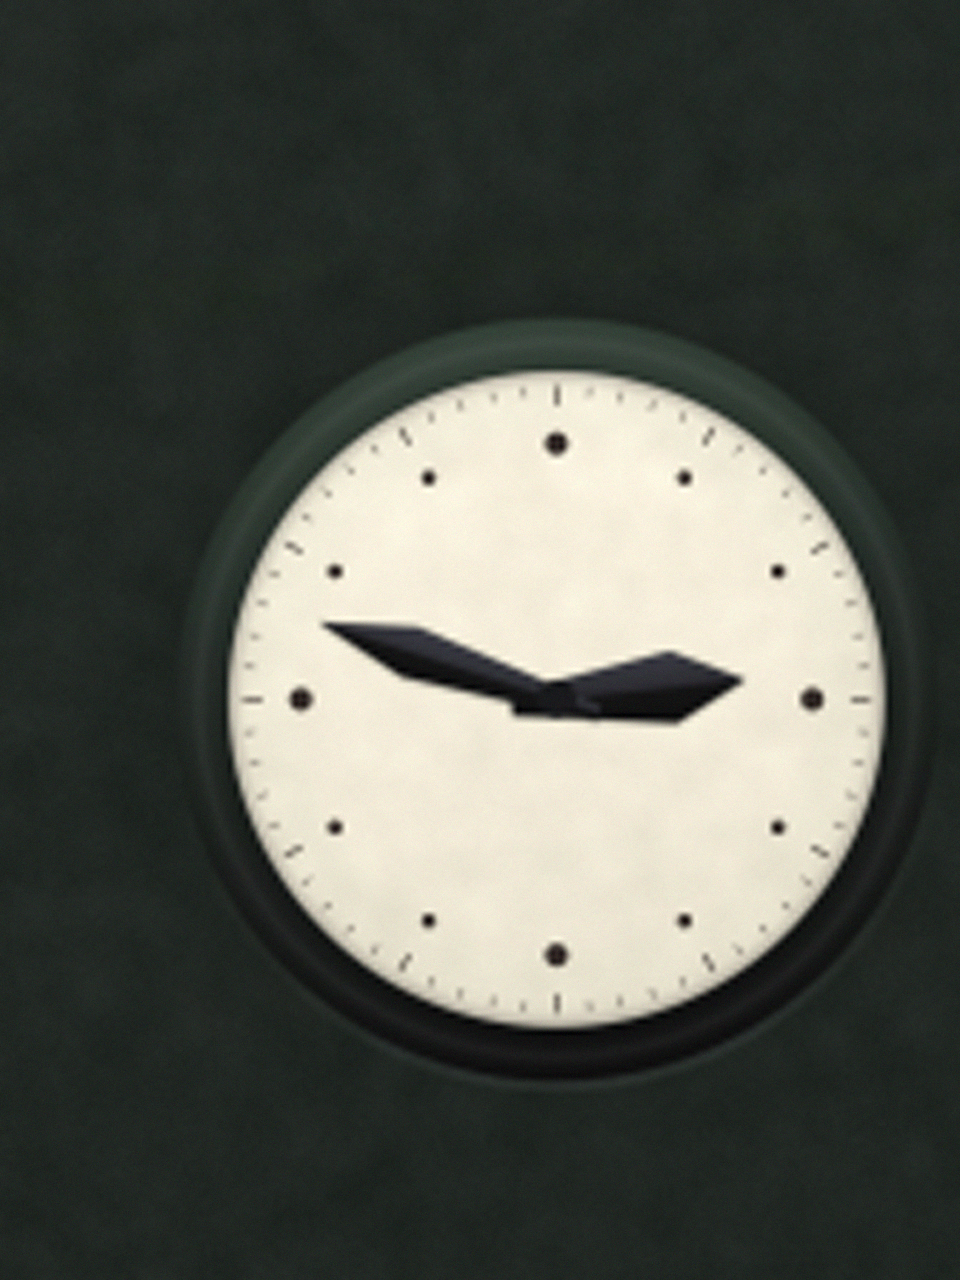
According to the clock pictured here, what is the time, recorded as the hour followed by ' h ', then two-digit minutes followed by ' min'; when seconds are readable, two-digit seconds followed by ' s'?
2 h 48 min
